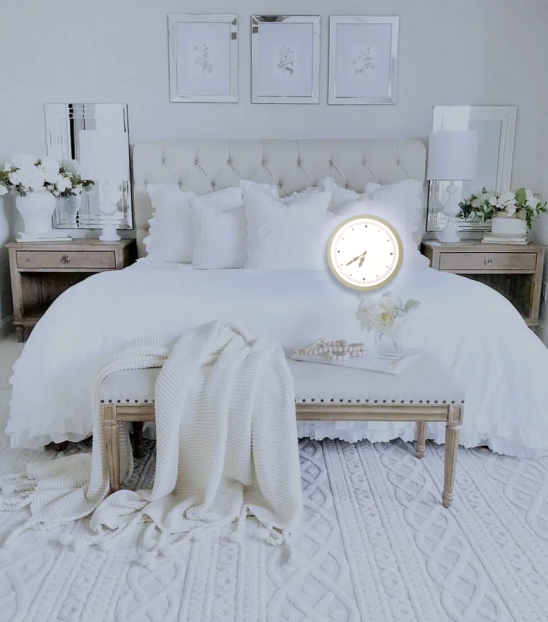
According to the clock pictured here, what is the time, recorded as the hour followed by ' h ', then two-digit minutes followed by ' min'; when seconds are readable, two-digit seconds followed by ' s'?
6 h 39 min
